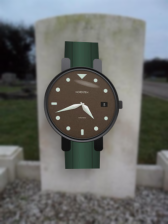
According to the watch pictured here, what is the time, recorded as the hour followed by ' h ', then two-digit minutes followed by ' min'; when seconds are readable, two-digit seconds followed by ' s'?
4 h 42 min
